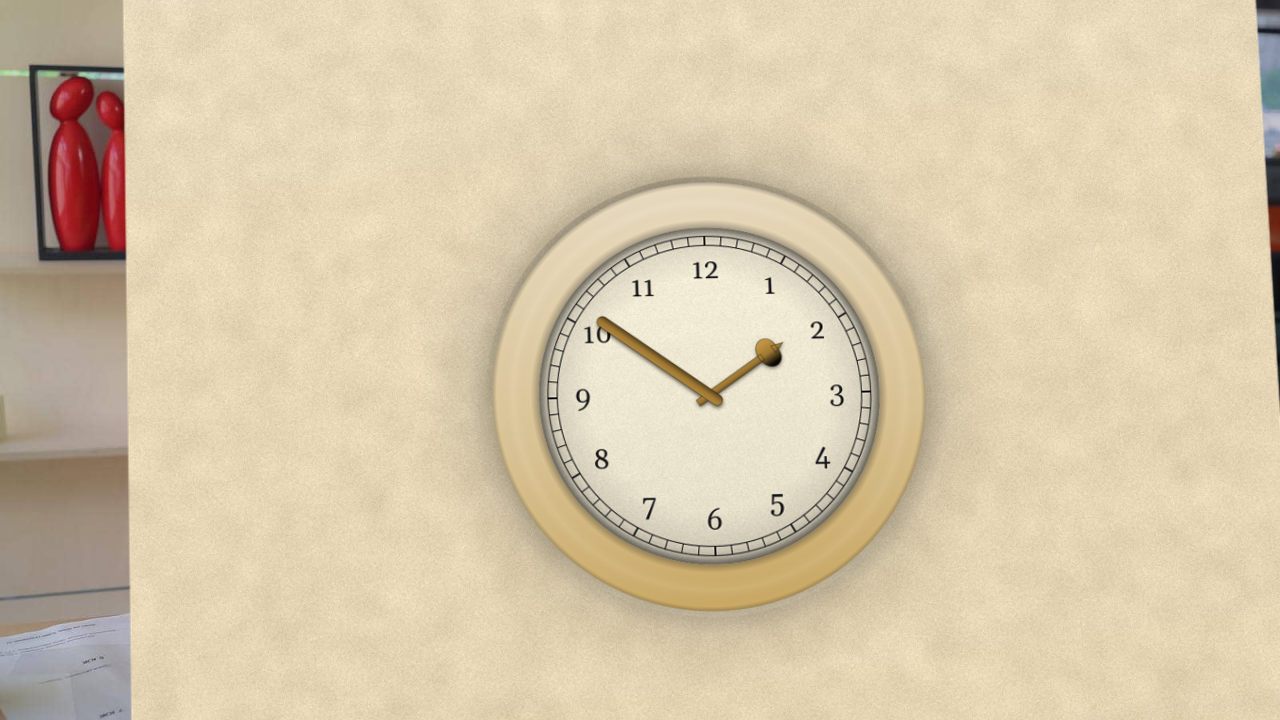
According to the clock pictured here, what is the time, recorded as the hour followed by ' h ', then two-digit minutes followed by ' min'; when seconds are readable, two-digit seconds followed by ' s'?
1 h 51 min
